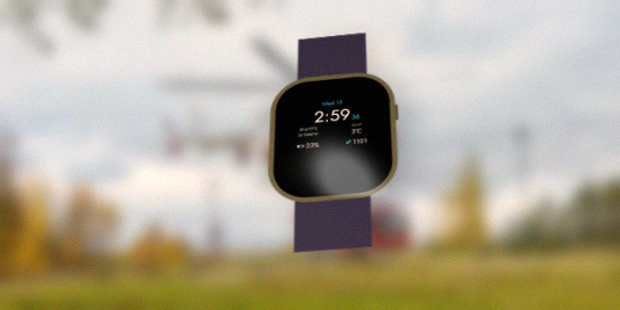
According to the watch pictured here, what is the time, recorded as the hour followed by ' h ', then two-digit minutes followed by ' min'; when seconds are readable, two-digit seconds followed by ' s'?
2 h 59 min
